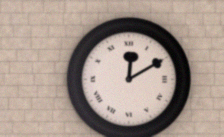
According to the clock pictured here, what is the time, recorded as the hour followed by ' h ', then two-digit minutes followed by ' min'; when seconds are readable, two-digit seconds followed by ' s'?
12 h 10 min
